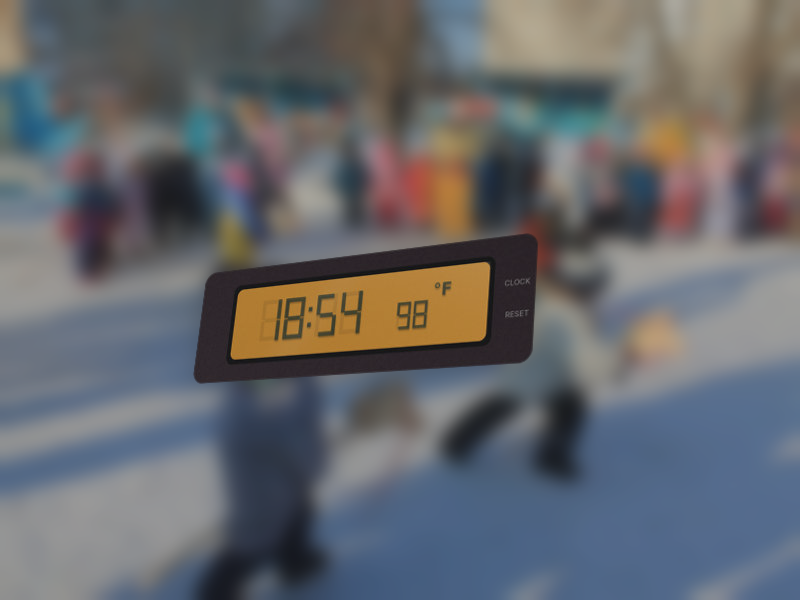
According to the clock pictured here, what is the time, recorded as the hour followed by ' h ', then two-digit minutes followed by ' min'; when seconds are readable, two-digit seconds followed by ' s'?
18 h 54 min
